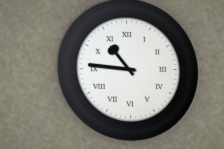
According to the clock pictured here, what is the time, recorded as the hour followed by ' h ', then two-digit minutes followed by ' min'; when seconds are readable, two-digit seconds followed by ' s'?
10 h 46 min
